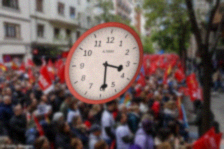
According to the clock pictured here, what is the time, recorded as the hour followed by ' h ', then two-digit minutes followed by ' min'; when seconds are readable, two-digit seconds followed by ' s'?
3 h 29 min
